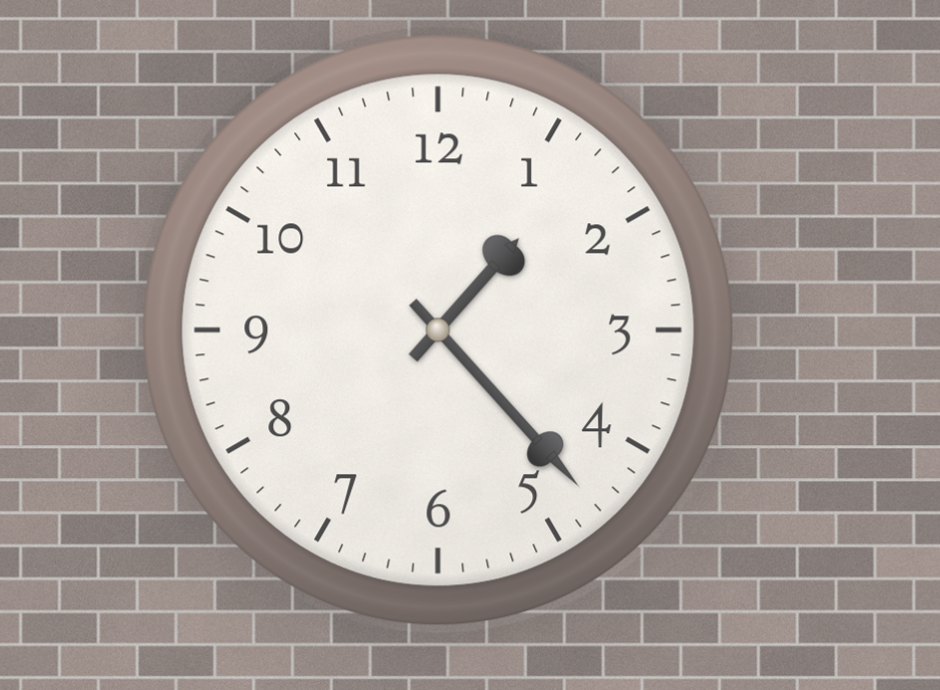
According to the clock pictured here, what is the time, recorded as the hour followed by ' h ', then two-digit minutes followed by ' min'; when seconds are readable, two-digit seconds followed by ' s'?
1 h 23 min
